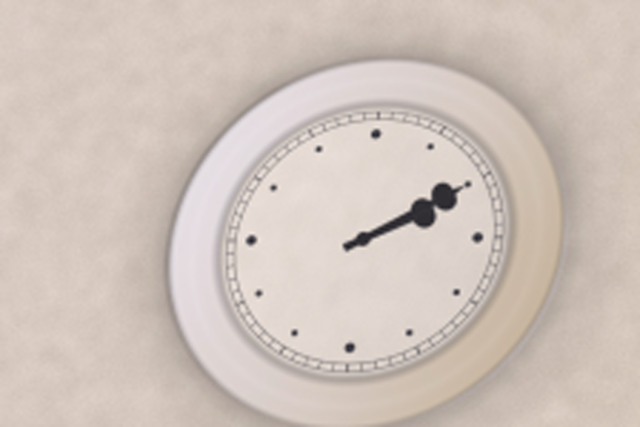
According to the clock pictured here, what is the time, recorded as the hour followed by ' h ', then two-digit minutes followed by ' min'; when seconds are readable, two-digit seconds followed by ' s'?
2 h 10 min
